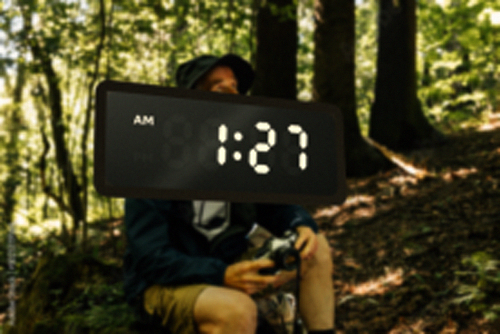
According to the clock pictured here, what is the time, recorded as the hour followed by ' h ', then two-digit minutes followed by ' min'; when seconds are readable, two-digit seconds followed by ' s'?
1 h 27 min
